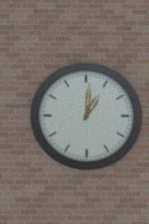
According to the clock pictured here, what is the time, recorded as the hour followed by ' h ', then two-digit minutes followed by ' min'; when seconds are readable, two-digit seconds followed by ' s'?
1 h 01 min
